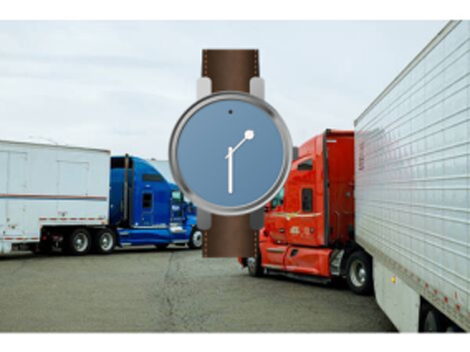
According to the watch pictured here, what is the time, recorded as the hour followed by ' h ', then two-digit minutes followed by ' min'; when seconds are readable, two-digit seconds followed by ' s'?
1 h 30 min
